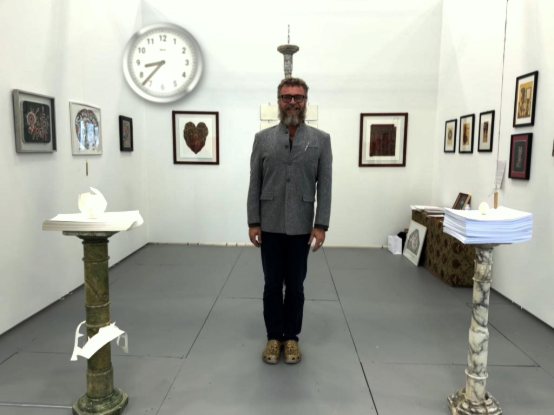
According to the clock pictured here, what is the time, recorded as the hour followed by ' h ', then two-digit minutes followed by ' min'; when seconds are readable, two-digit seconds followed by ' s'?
8 h 37 min
